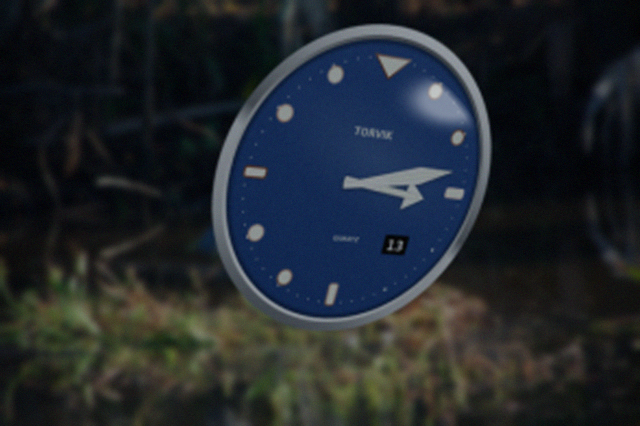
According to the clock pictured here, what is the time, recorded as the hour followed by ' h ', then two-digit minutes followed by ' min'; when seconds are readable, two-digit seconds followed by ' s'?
3 h 13 min
